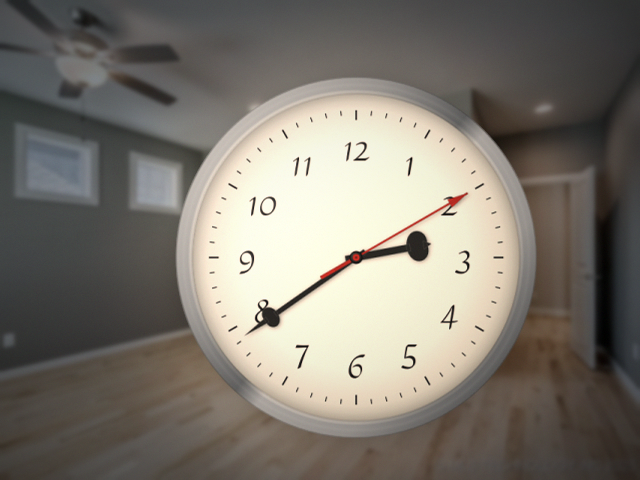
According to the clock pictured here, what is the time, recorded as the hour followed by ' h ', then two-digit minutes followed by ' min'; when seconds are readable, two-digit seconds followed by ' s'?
2 h 39 min 10 s
